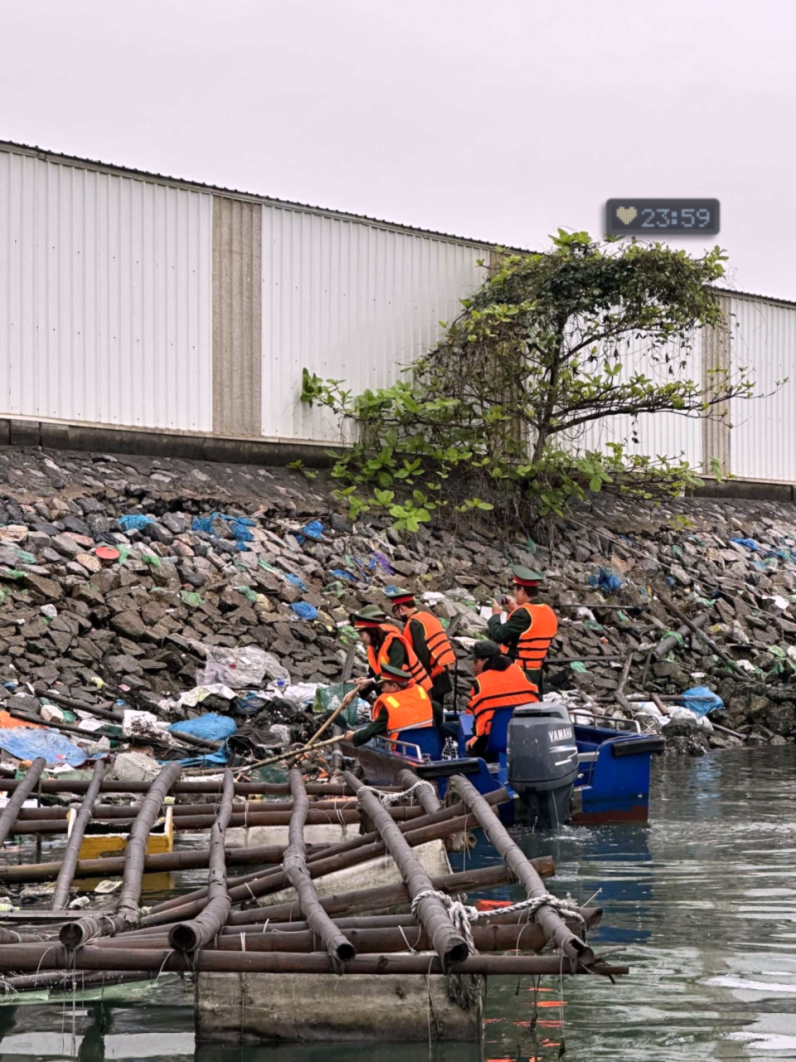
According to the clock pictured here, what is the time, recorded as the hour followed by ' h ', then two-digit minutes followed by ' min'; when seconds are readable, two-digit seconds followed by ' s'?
23 h 59 min
